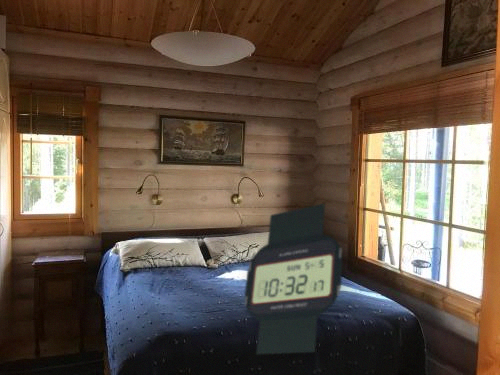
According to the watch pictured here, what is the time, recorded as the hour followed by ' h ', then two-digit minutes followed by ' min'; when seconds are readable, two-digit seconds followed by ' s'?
10 h 32 min 17 s
